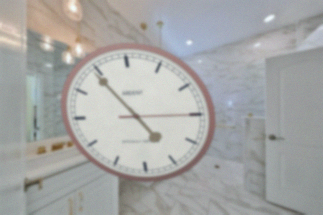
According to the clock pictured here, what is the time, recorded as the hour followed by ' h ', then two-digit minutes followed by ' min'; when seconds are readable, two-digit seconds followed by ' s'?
4 h 54 min 15 s
